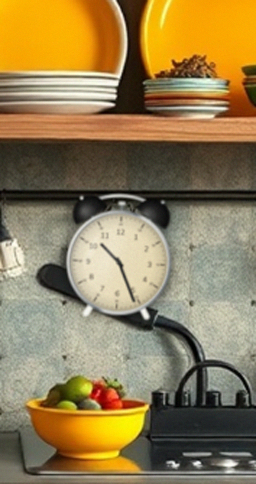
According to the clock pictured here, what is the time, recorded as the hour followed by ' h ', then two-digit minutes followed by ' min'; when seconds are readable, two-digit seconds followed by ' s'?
10 h 26 min
